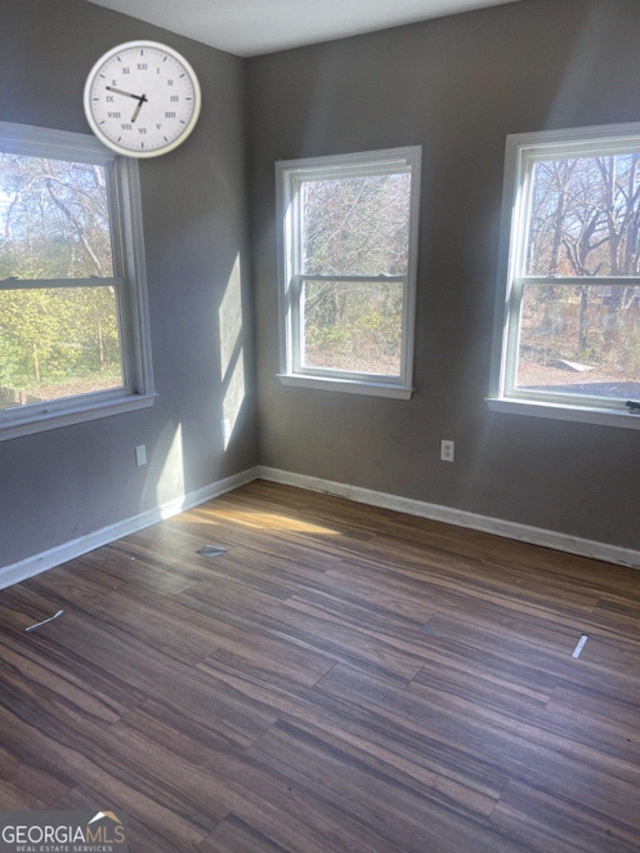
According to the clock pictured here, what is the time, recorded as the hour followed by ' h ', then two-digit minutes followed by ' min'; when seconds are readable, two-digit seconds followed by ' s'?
6 h 48 min
